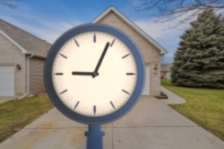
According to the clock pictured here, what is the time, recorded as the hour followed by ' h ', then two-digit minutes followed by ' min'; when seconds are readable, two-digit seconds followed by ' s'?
9 h 04 min
